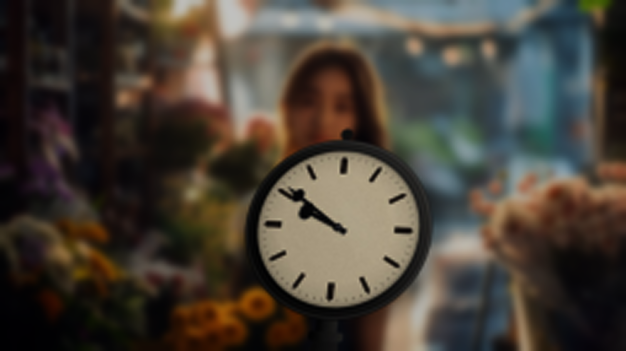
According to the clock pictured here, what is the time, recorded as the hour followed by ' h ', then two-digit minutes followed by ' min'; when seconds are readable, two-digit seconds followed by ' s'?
9 h 51 min
